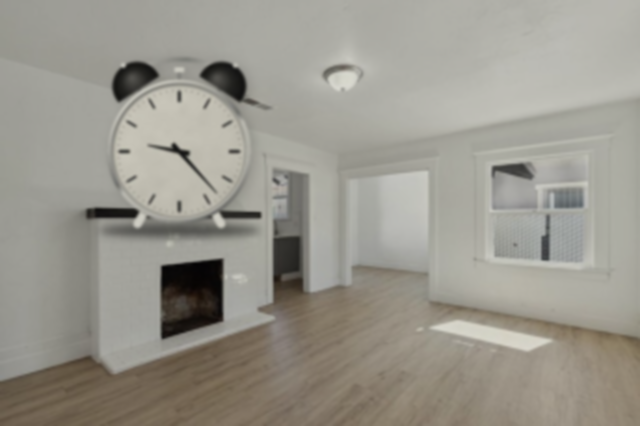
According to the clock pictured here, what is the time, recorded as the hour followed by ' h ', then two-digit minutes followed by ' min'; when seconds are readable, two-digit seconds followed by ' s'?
9 h 23 min
